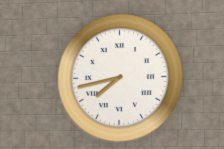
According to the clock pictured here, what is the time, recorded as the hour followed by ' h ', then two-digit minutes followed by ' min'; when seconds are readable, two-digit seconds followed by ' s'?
7 h 43 min
